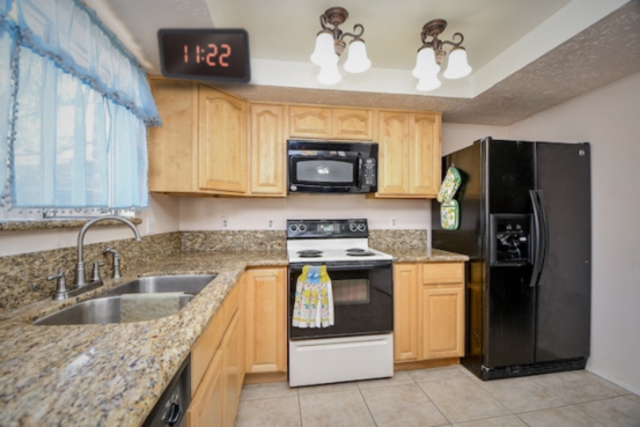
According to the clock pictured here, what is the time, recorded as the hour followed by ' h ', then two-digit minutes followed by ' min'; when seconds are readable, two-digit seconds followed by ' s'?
11 h 22 min
